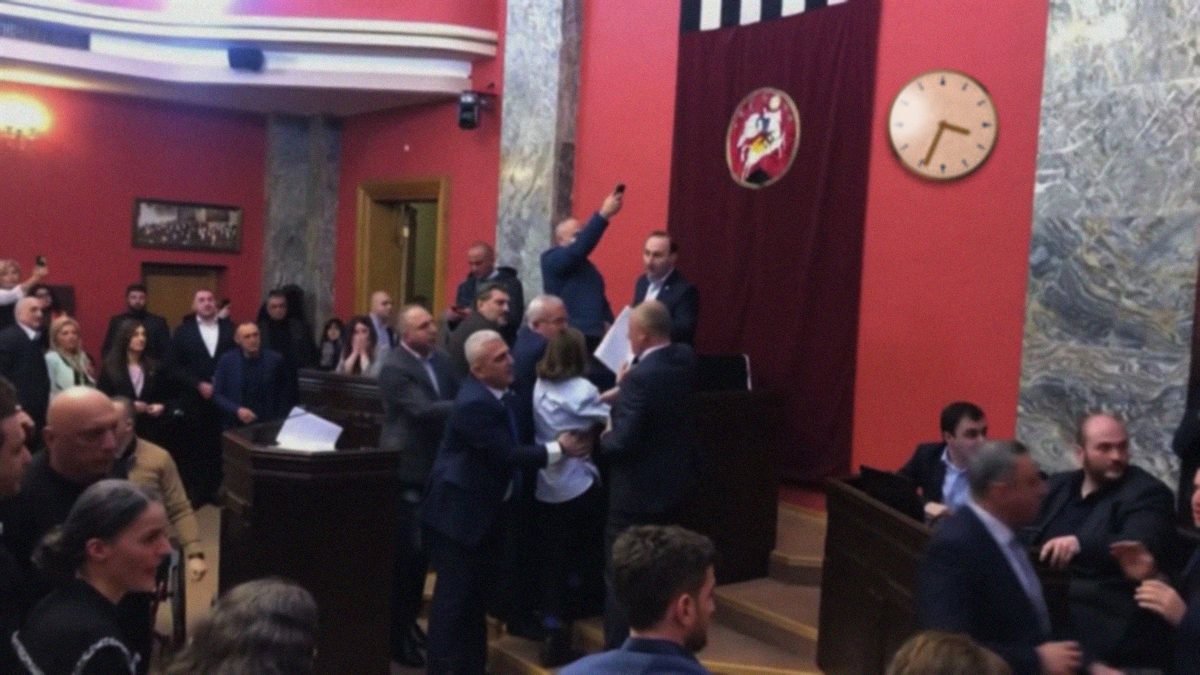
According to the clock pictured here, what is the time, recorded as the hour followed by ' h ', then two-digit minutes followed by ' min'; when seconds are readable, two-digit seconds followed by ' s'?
3 h 34 min
